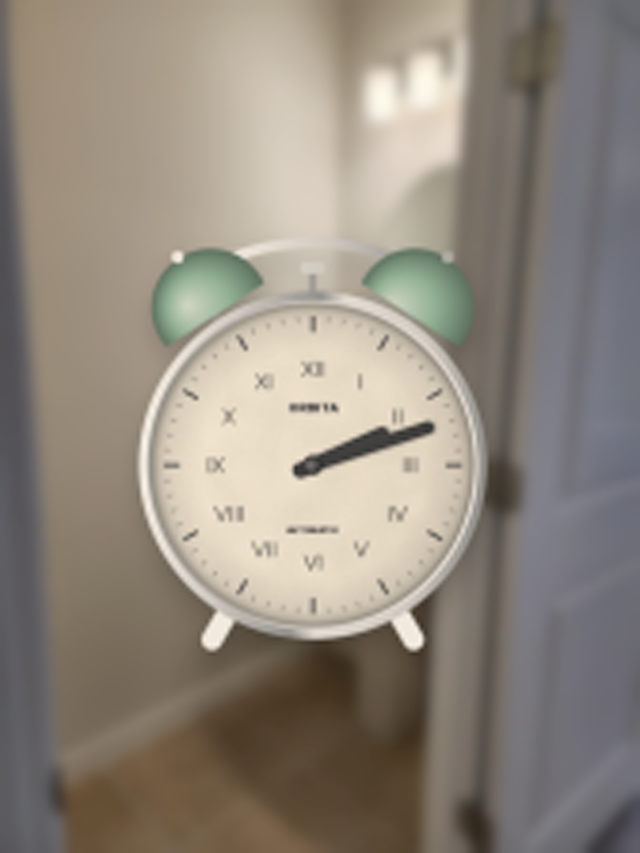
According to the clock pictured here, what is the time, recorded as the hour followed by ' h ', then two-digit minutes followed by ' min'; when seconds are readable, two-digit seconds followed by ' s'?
2 h 12 min
